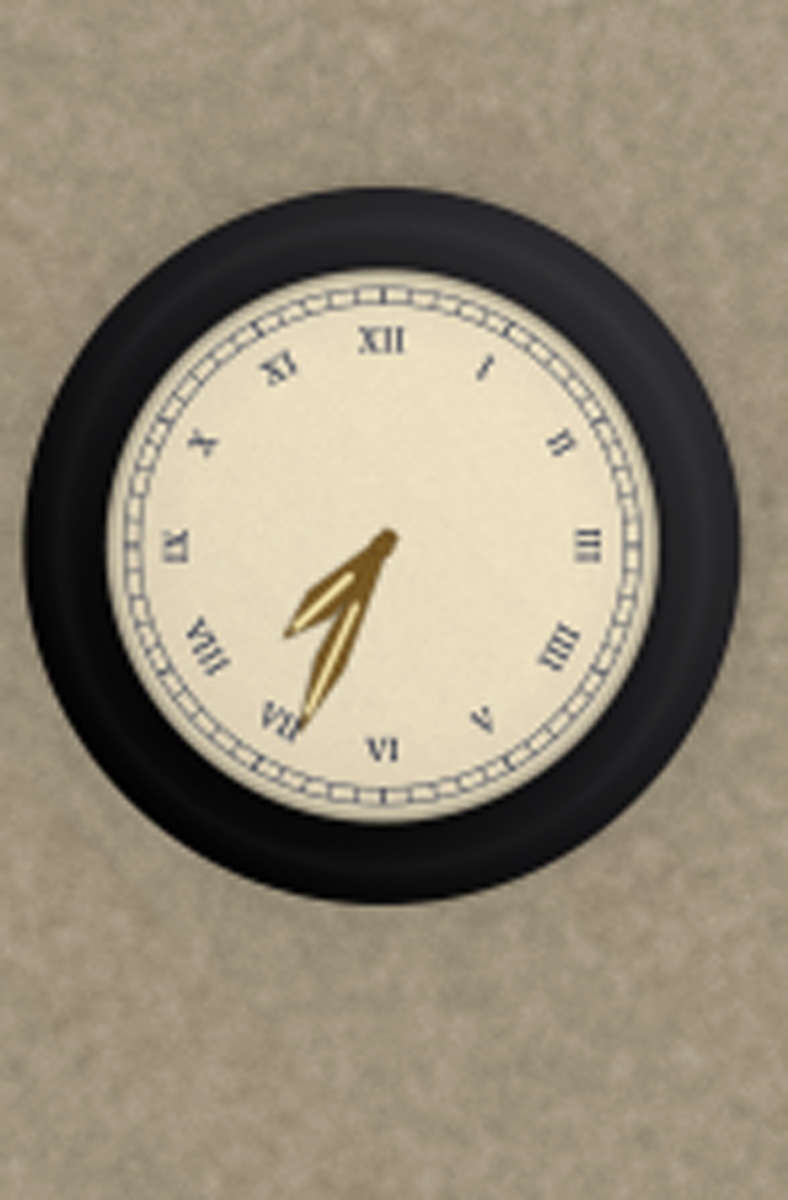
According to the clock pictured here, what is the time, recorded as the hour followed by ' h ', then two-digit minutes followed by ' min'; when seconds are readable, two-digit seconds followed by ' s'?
7 h 34 min
